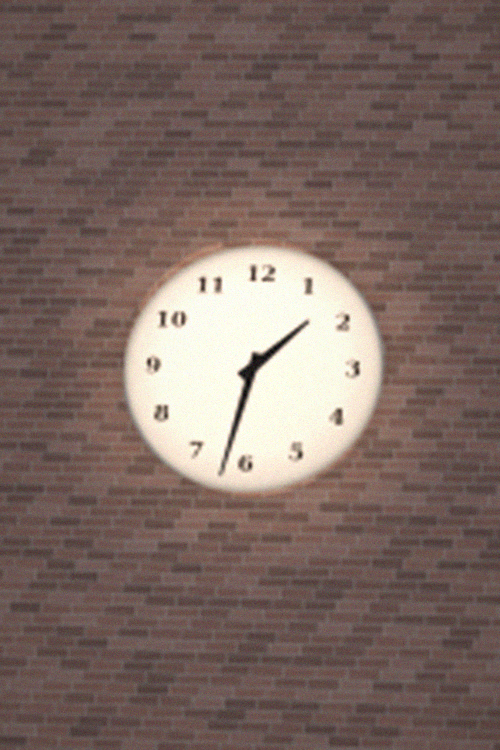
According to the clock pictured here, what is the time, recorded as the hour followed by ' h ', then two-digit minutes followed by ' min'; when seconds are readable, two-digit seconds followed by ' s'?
1 h 32 min
